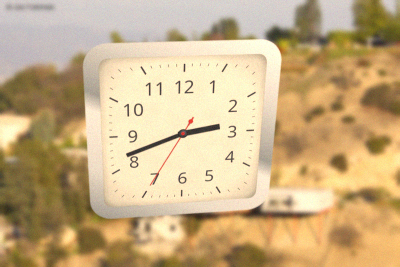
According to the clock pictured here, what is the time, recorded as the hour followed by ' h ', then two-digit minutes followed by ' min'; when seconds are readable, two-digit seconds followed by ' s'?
2 h 41 min 35 s
